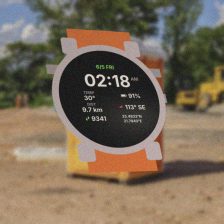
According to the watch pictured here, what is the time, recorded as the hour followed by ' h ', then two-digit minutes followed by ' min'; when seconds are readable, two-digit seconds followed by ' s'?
2 h 18 min
